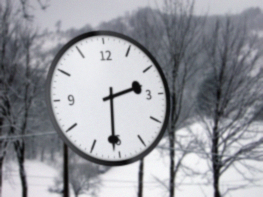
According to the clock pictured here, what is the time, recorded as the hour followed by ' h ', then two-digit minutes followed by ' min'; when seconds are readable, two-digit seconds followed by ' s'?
2 h 31 min
